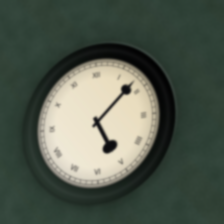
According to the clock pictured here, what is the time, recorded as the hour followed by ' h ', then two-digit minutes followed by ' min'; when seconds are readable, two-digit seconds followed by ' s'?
5 h 08 min
